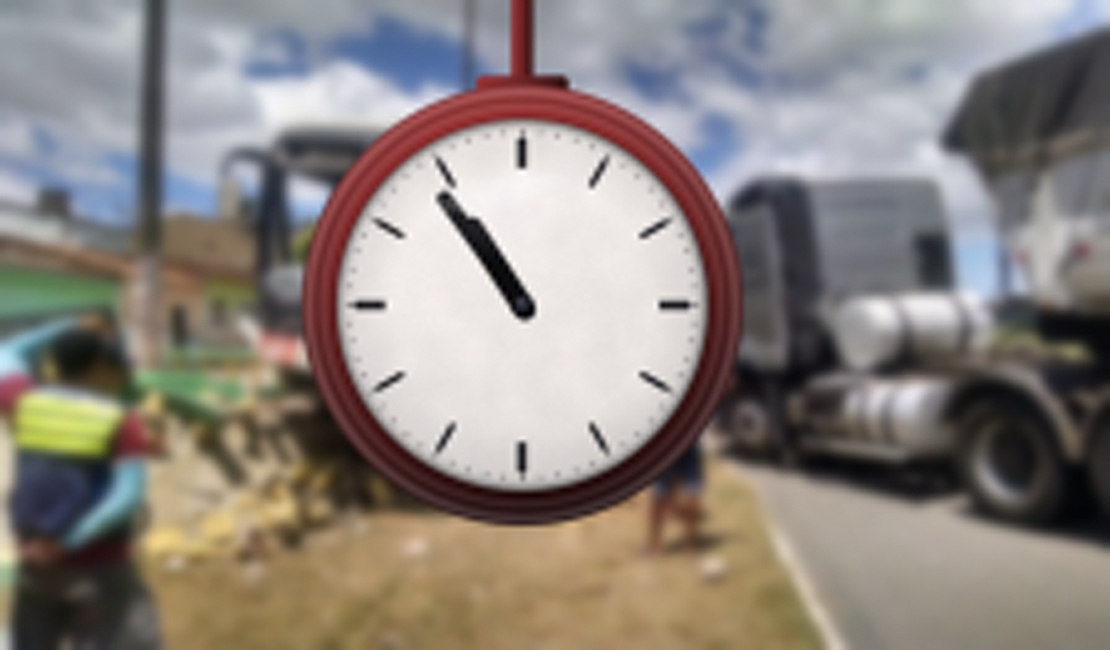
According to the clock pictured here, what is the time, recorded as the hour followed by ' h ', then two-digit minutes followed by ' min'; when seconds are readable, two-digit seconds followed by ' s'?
10 h 54 min
